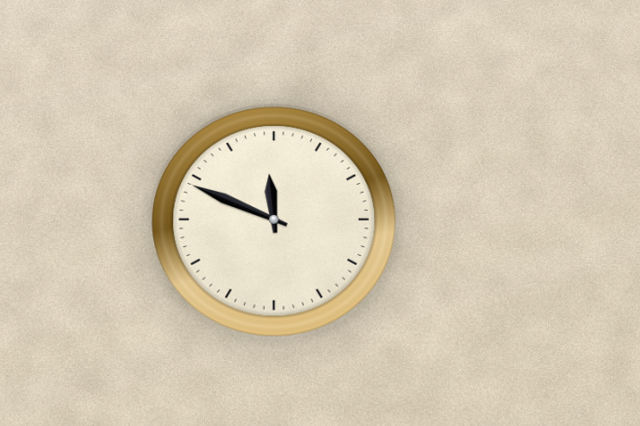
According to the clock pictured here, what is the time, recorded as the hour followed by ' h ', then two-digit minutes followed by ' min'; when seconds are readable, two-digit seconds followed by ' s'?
11 h 49 min
